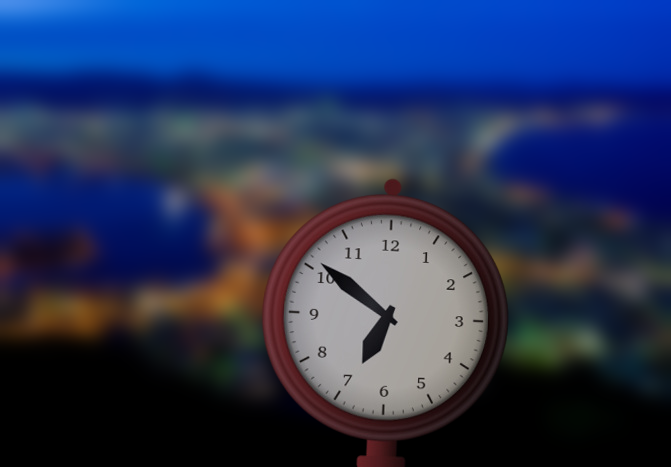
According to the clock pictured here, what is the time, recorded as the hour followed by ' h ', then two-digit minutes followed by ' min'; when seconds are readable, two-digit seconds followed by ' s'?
6 h 51 min
